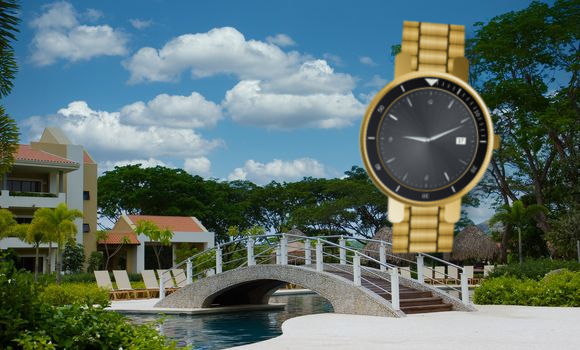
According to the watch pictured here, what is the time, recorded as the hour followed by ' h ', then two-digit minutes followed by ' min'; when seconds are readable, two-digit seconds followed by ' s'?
9 h 11 min
